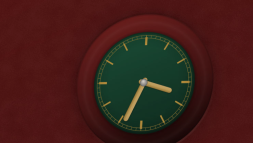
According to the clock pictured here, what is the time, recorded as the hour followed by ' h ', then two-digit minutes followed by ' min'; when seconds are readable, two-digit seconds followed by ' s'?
3 h 34 min
